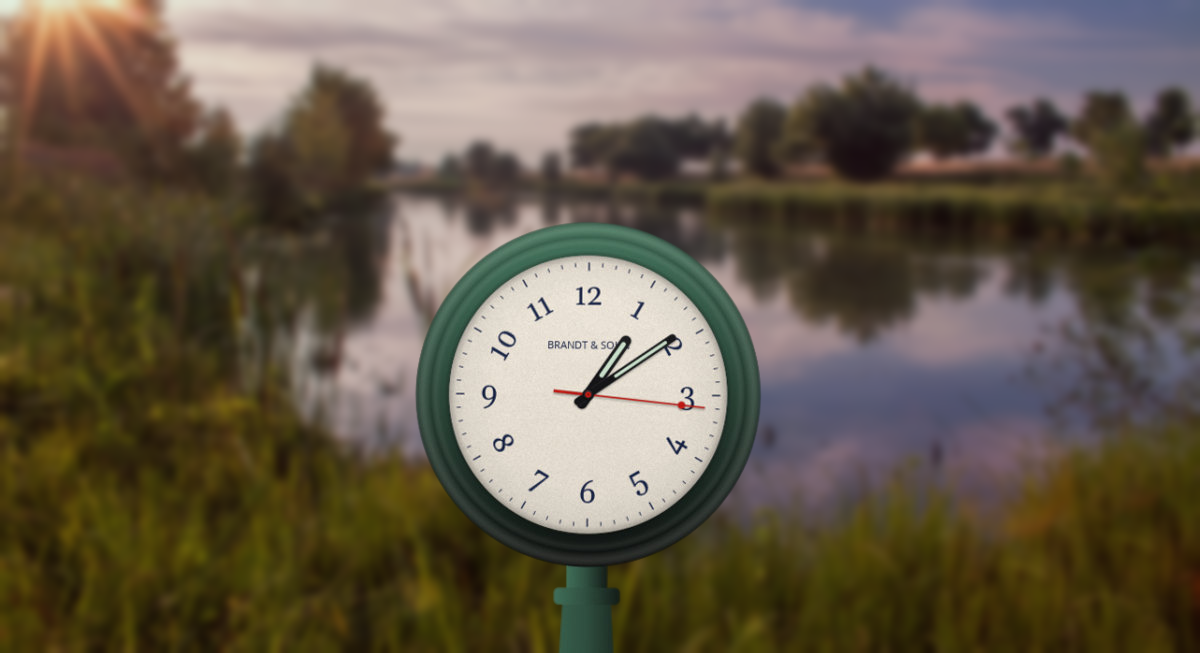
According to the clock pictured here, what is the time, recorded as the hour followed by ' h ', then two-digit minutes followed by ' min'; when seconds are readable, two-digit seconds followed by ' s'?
1 h 09 min 16 s
